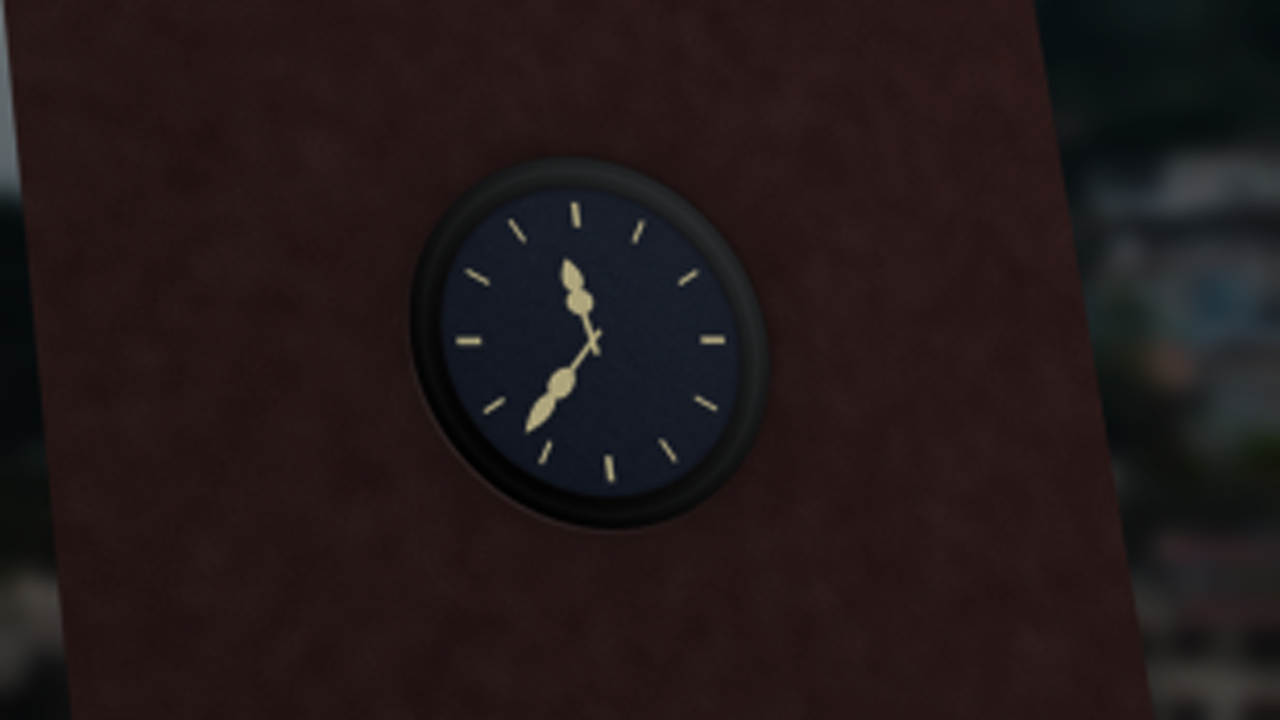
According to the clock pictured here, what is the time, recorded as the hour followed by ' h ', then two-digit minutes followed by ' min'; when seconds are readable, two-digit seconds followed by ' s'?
11 h 37 min
